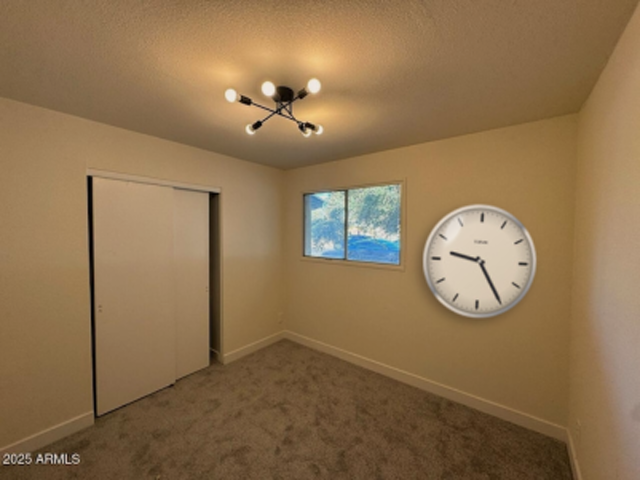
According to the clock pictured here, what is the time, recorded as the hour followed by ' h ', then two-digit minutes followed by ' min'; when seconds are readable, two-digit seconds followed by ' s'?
9 h 25 min
